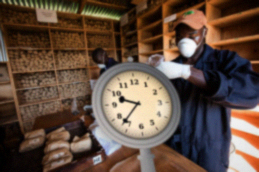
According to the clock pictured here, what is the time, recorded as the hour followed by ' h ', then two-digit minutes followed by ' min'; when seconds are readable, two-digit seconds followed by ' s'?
9 h 37 min
